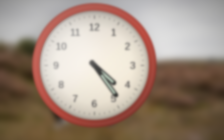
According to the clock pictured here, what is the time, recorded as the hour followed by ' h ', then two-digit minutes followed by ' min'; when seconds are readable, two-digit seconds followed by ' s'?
4 h 24 min
